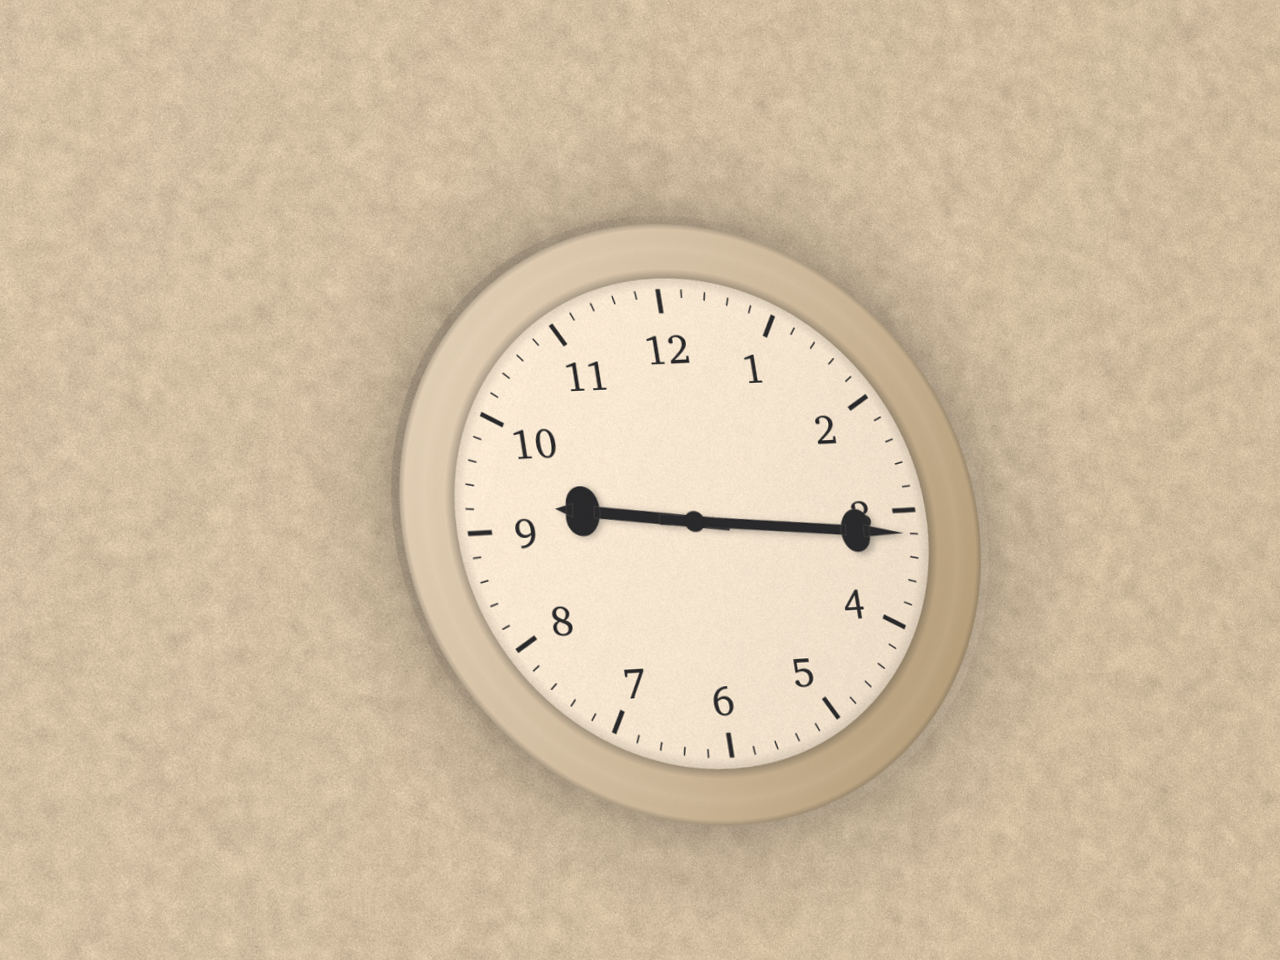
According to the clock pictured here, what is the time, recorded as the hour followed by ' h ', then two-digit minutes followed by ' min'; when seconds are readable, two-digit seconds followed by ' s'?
9 h 16 min
